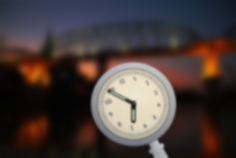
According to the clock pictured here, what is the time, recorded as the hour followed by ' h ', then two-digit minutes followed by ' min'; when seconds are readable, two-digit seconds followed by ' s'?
6 h 54 min
